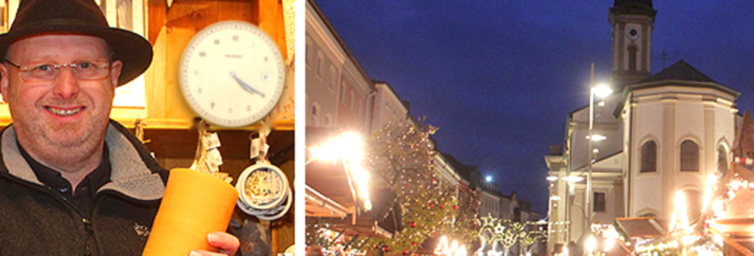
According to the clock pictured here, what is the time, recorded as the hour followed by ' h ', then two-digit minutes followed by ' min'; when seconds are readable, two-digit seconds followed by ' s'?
4 h 20 min
